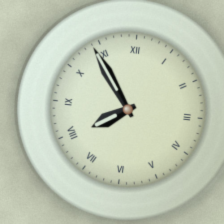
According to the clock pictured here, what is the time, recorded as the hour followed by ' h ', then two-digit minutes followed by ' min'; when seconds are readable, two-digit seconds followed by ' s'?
7 h 54 min
